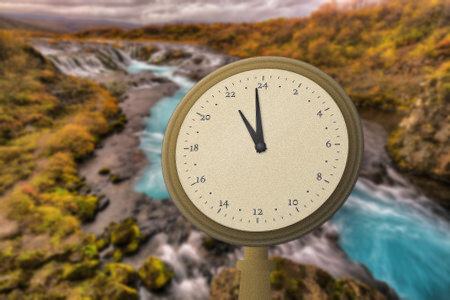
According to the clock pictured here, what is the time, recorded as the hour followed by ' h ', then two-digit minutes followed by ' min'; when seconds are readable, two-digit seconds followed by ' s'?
21 h 59 min
